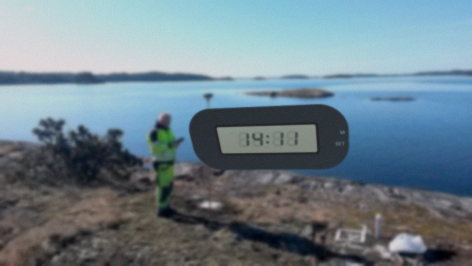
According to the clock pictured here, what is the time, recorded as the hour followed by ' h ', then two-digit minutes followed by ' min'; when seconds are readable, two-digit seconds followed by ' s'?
14 h 11 min
